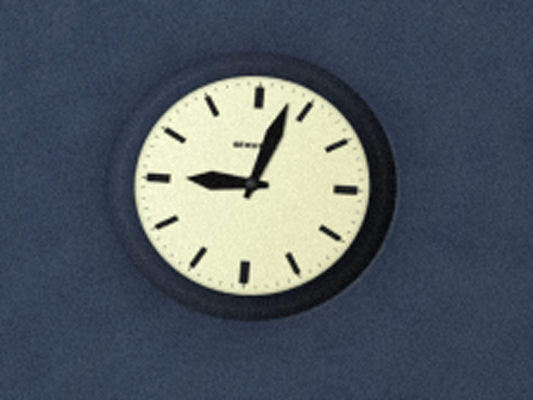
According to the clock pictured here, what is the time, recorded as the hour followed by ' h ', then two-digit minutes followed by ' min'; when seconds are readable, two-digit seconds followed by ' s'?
9 h 03 min
